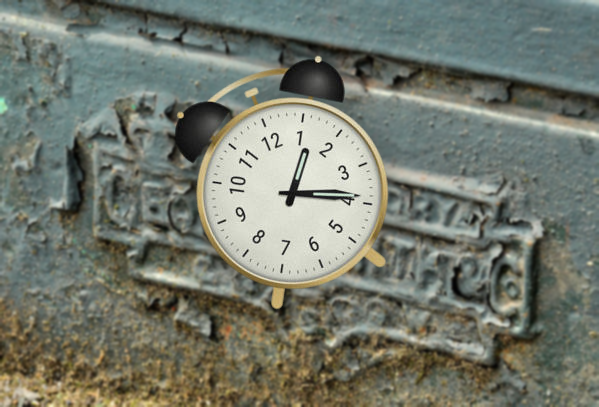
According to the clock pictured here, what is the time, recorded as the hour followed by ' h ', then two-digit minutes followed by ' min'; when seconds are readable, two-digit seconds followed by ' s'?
1 h 19 min
